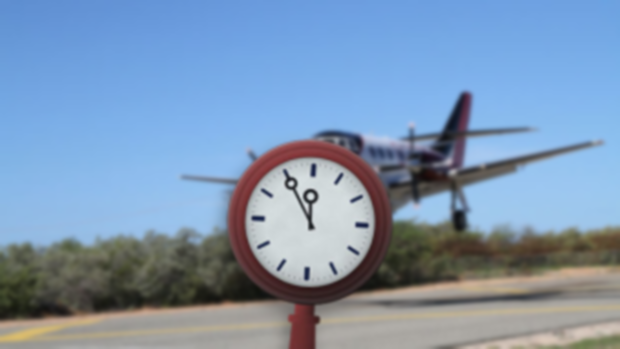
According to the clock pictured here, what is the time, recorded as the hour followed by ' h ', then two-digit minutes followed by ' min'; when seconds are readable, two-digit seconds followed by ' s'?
11 h 55 min
